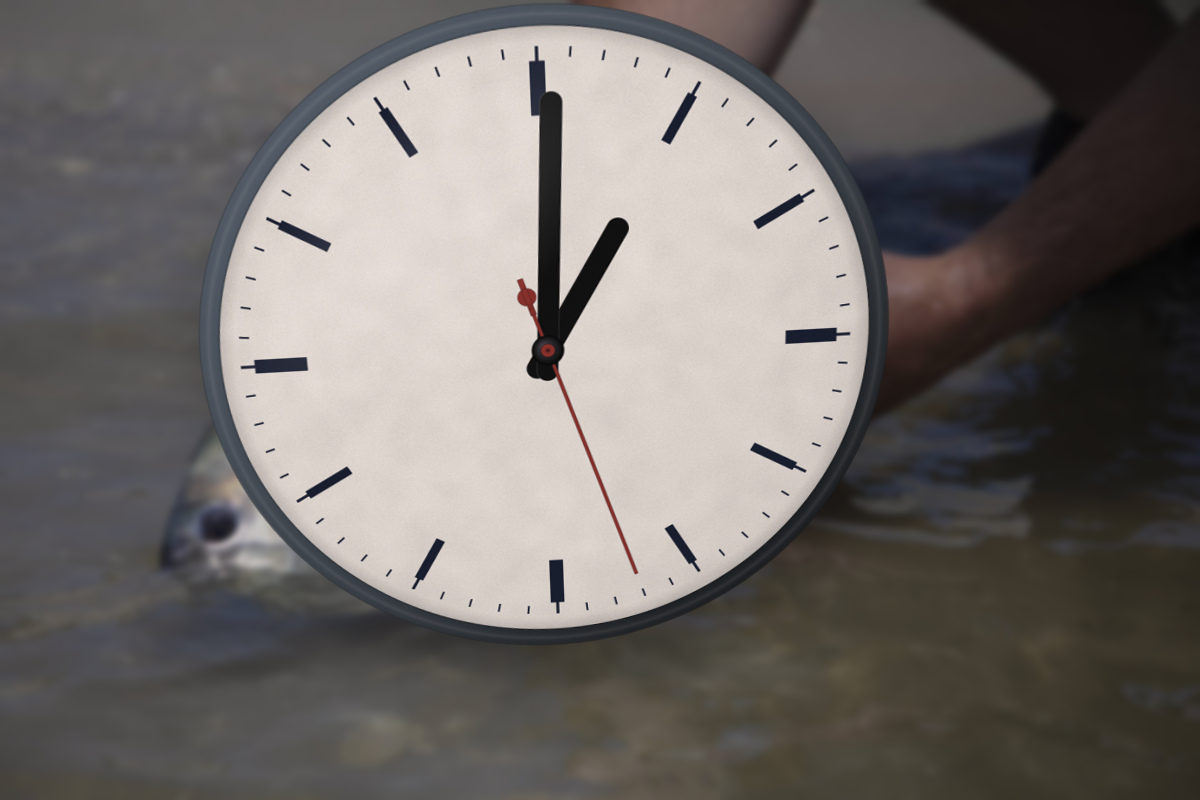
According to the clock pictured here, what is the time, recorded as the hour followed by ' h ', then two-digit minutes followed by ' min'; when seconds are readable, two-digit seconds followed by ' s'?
1 h 00 min 27 s
